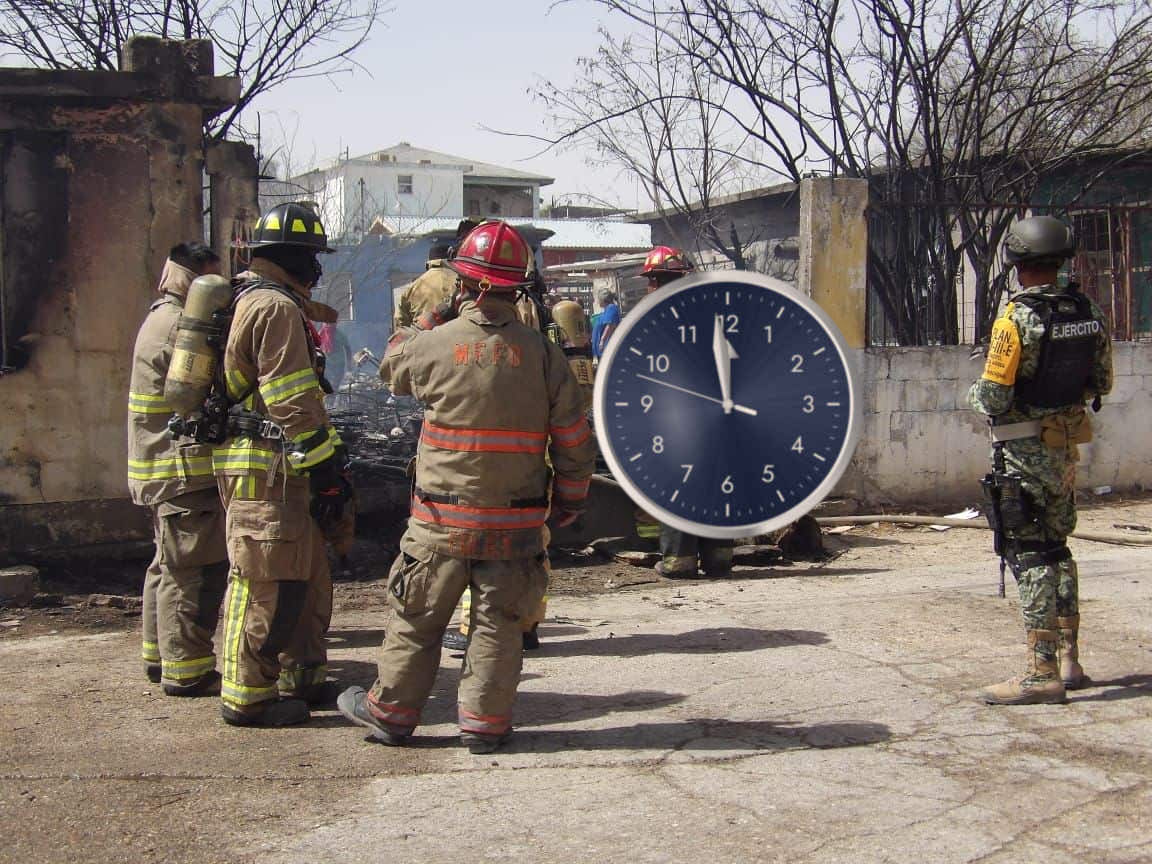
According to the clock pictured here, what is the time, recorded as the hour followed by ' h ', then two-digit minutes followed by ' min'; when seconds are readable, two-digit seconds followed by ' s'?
11 h 58 min 48 s
